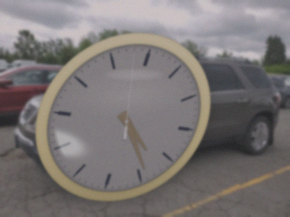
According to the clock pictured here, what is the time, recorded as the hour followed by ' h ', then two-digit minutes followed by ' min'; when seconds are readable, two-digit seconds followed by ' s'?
4 h 23 min 58 s
